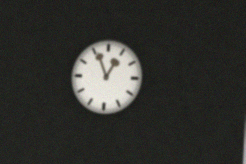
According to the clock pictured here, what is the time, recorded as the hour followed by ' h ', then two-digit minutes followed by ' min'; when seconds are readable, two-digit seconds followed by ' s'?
12 h 56 min
